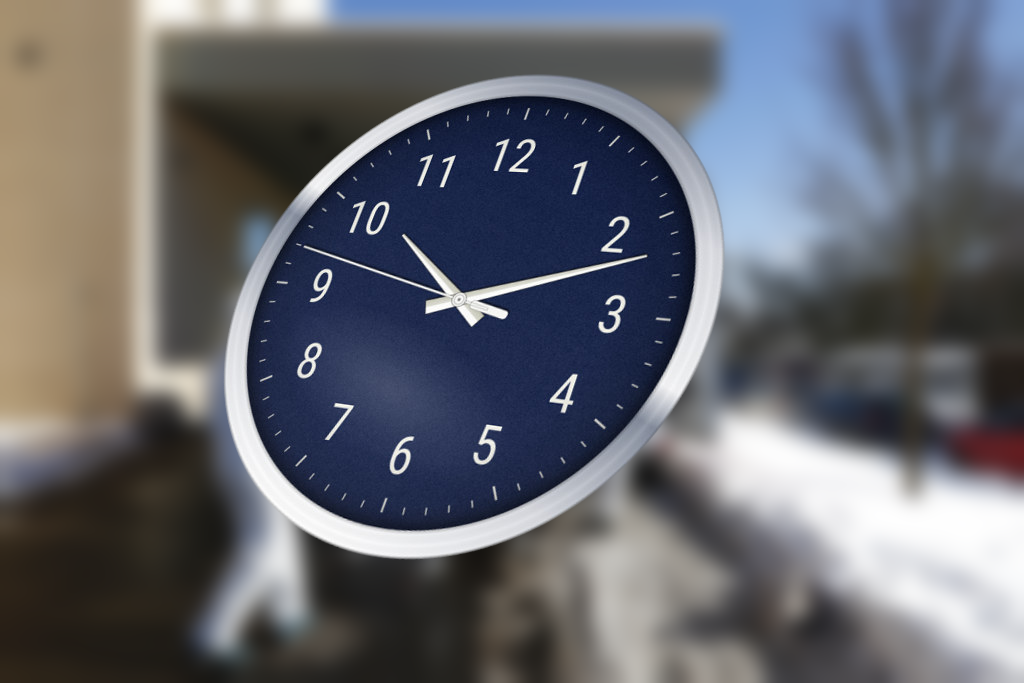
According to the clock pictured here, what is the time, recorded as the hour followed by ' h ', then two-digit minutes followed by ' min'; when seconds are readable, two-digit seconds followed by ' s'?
10 h 11 min 47 s
